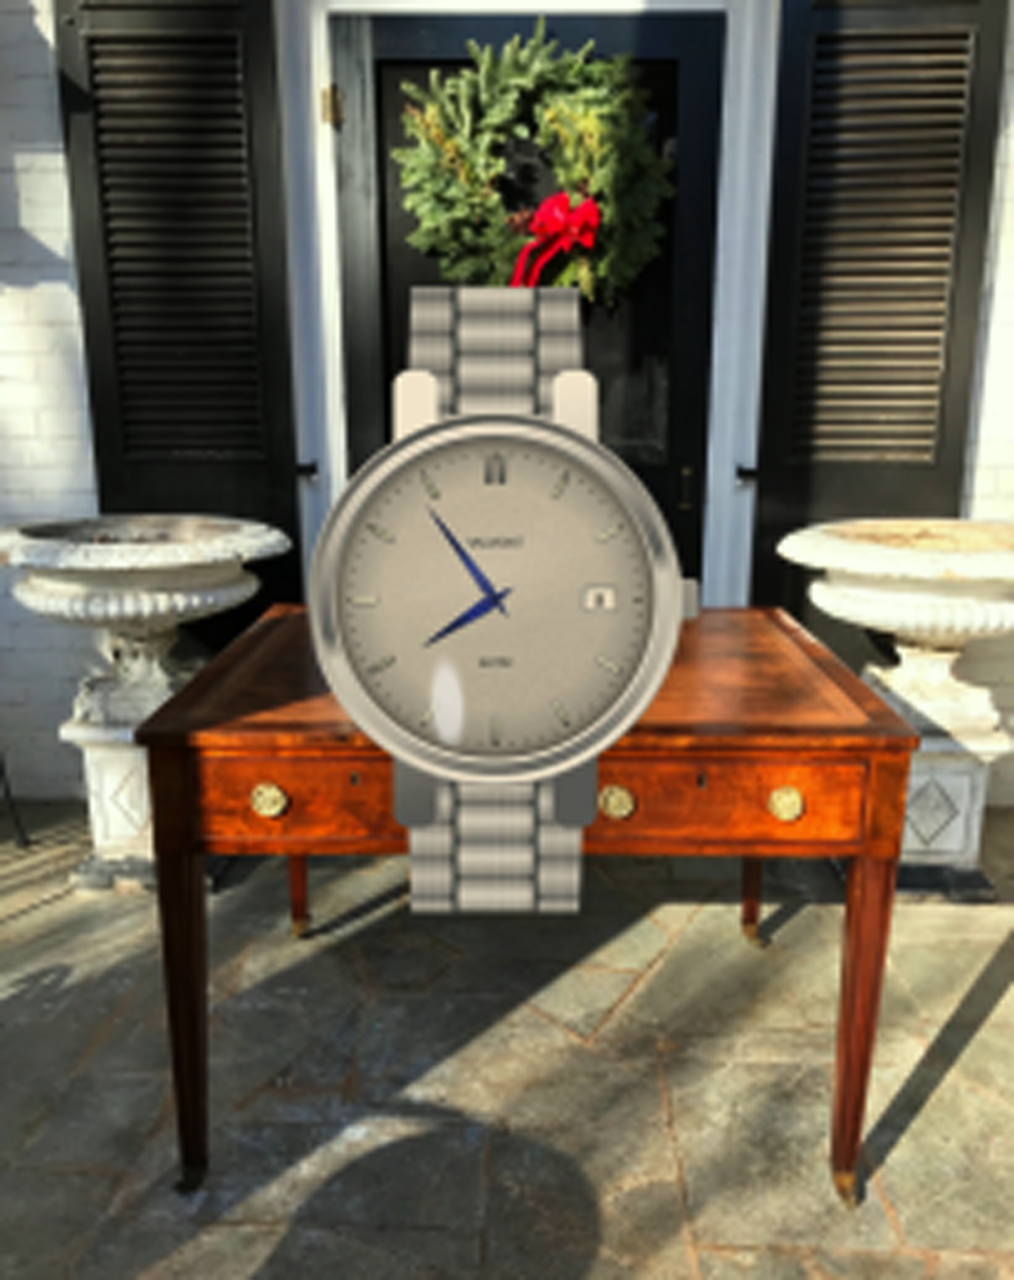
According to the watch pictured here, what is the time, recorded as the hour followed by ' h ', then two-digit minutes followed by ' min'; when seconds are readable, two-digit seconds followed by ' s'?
7 h 54 min
